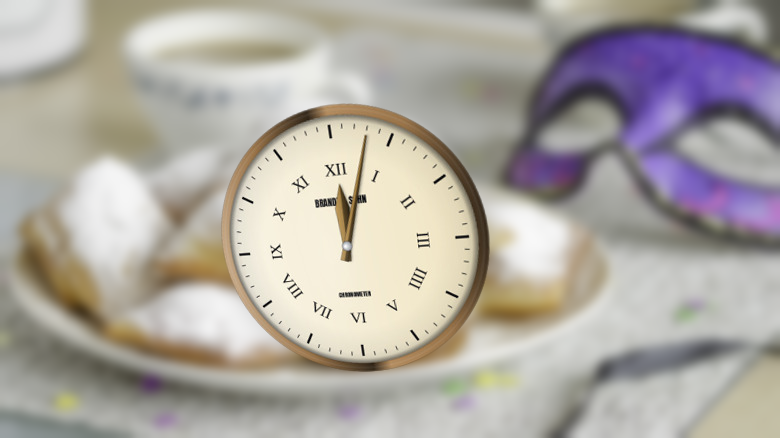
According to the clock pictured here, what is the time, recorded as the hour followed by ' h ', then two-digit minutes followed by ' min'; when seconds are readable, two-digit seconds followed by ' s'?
12 h 03 min
